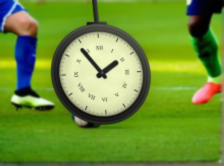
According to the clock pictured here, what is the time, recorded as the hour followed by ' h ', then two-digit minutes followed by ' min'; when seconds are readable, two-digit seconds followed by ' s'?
1 h 54 min
